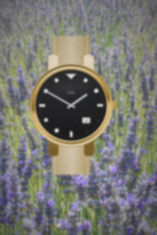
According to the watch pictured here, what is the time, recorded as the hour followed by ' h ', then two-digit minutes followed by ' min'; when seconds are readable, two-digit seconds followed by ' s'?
1 h 50 min
